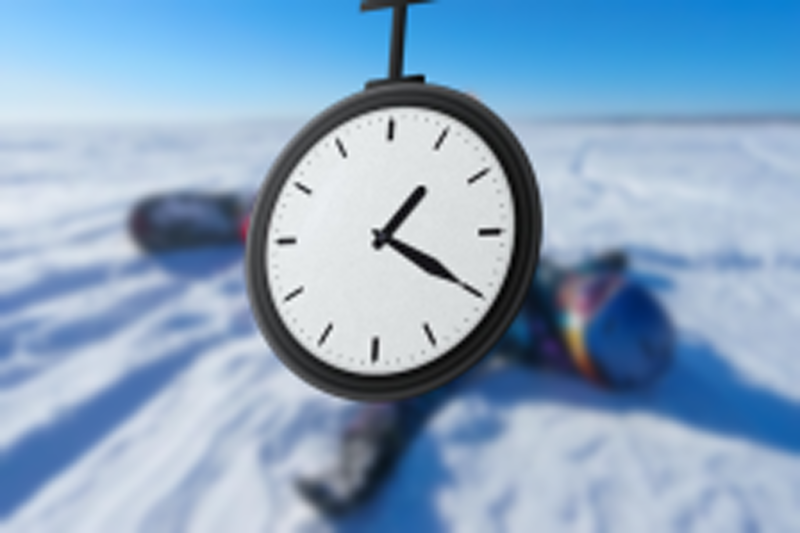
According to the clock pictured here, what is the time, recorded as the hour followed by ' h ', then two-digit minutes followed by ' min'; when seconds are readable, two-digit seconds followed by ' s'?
1 h 20 min
